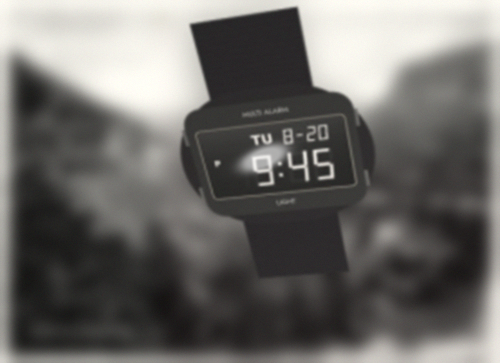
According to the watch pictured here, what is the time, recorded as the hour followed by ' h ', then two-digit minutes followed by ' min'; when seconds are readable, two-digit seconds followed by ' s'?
9 h 45 min
